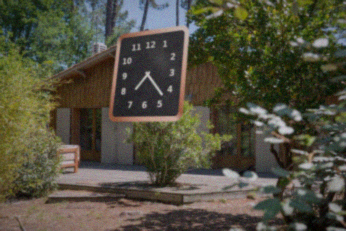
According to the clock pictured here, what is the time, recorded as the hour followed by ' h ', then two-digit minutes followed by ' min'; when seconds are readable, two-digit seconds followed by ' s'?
7 h 23 min
